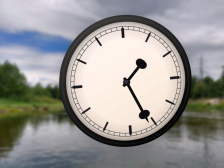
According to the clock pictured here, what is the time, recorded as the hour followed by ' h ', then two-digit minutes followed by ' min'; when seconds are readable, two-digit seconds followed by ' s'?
1 h 26 min
